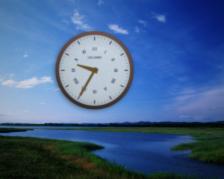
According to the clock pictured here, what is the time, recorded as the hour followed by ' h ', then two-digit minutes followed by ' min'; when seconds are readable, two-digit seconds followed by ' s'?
9 h 35 min
